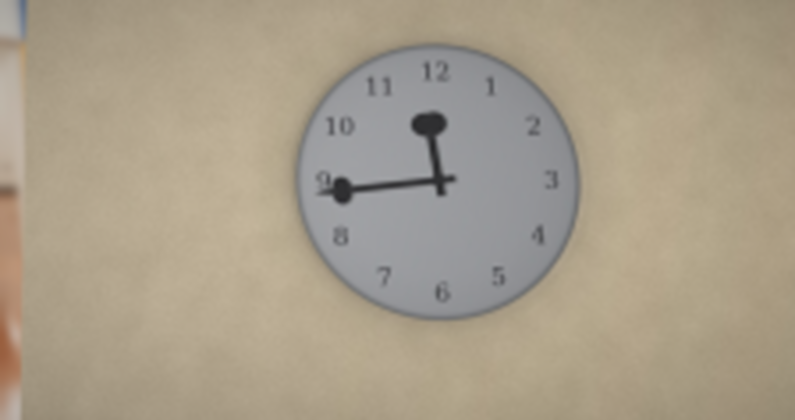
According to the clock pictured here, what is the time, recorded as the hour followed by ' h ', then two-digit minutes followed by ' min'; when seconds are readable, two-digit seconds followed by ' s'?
11 h 44 min
